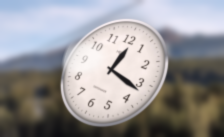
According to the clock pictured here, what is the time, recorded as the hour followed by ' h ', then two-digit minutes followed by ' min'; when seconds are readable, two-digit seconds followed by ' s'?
12 h 17 min
